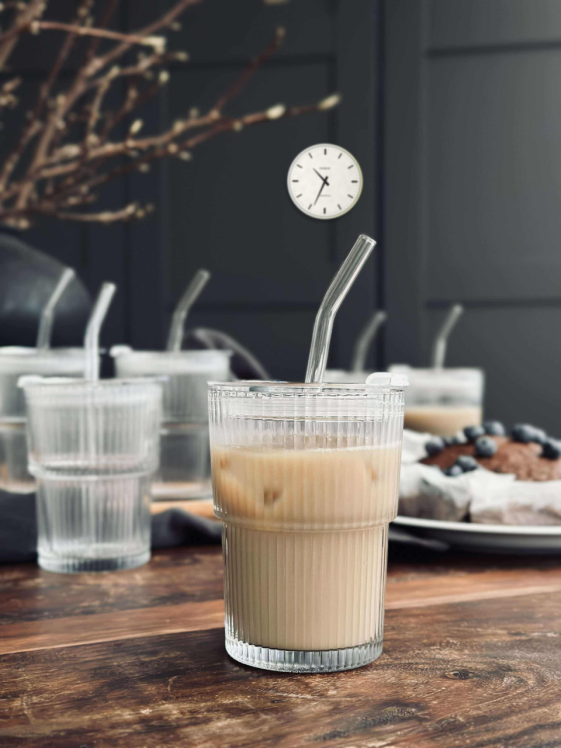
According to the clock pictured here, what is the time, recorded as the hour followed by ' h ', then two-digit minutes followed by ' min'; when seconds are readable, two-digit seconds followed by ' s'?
10 h 34 min
